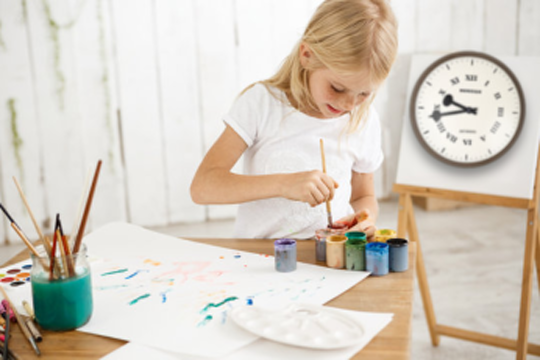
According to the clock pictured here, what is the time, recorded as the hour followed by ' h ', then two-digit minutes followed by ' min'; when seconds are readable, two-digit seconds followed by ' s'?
9 h 43 min
